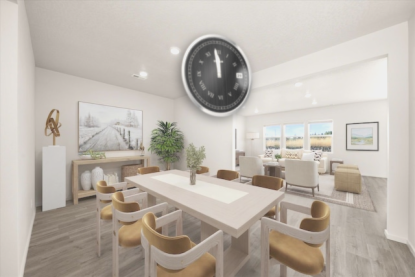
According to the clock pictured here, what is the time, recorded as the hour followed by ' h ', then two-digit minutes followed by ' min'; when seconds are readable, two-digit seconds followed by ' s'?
11 h 59 min
